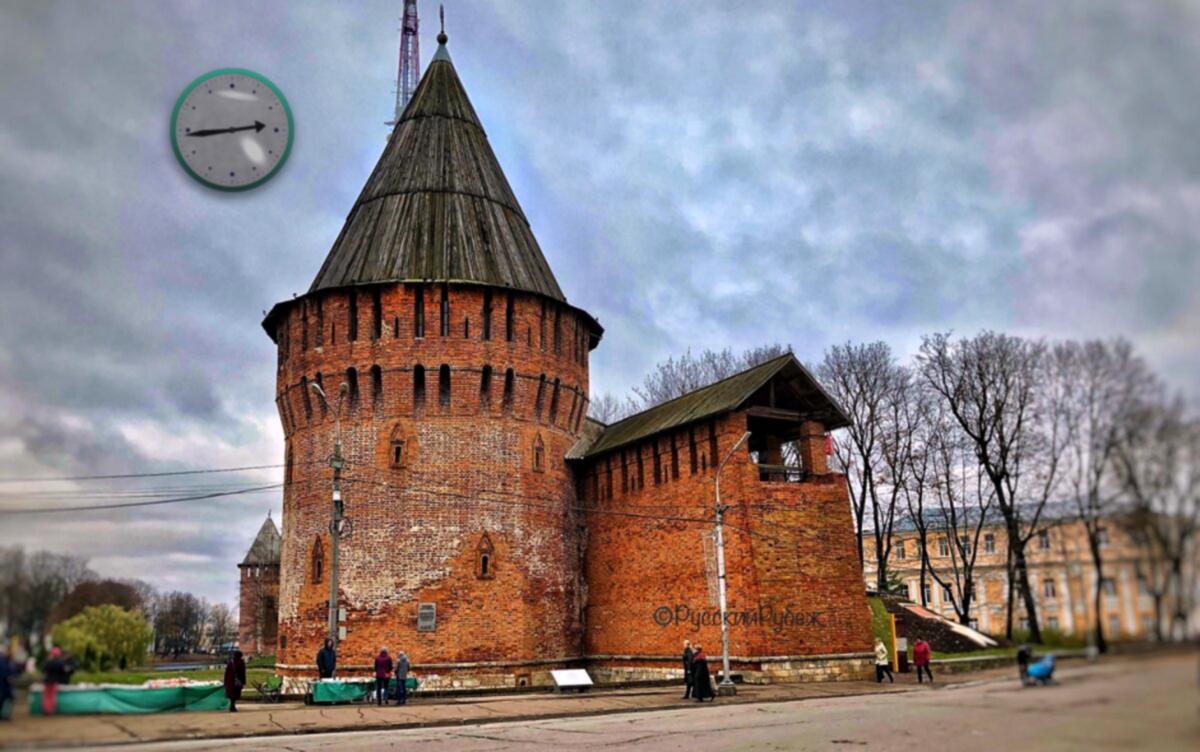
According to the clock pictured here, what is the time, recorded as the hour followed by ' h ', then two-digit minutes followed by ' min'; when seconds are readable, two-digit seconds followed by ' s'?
2 h 44 min
